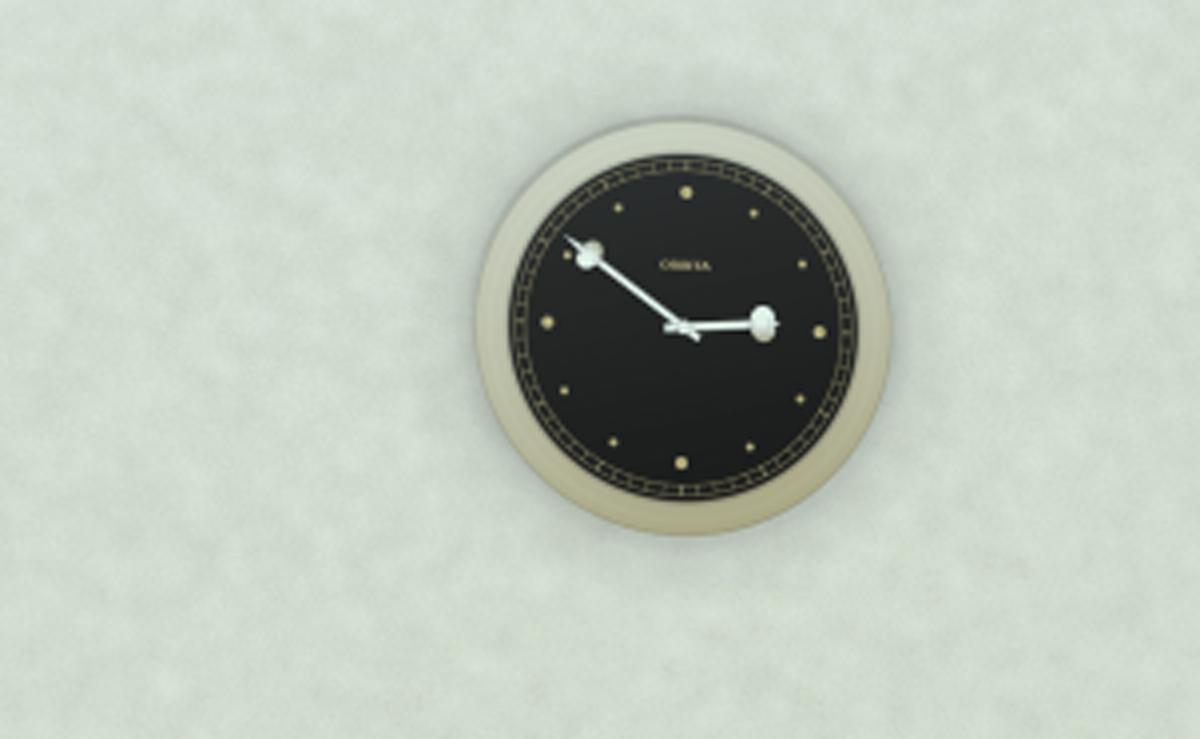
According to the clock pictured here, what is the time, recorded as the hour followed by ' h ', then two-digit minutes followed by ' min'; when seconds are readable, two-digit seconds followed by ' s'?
2 h 51 min
